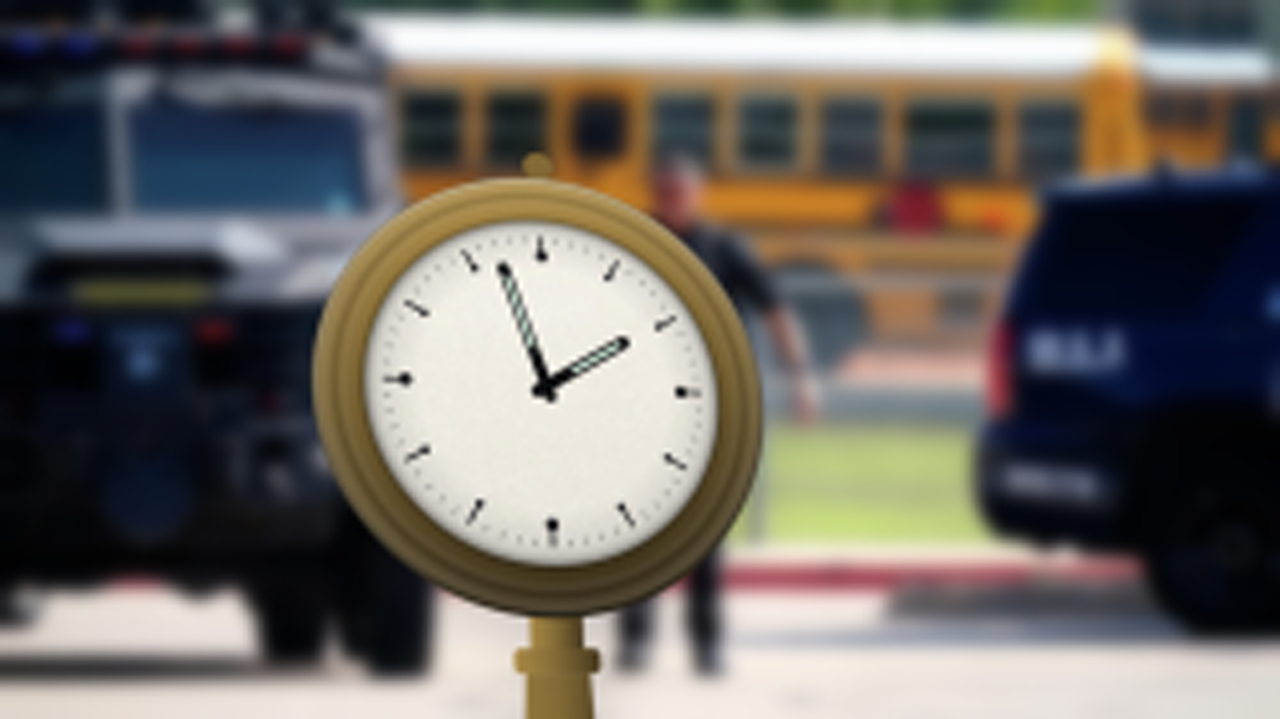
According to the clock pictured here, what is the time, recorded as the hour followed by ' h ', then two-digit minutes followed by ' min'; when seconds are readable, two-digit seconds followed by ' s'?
1 h 57 min
